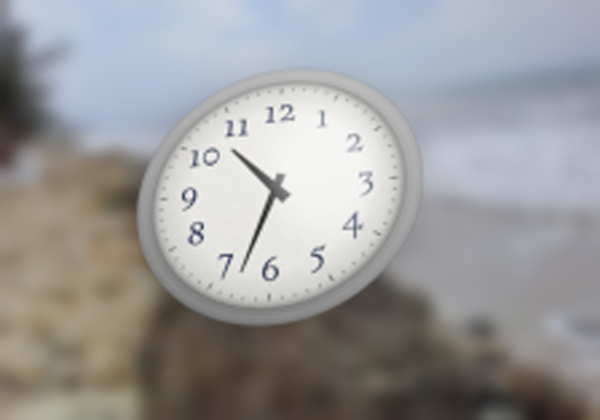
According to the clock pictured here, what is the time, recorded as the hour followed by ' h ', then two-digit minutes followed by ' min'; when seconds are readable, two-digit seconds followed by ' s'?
10 h 33 min
